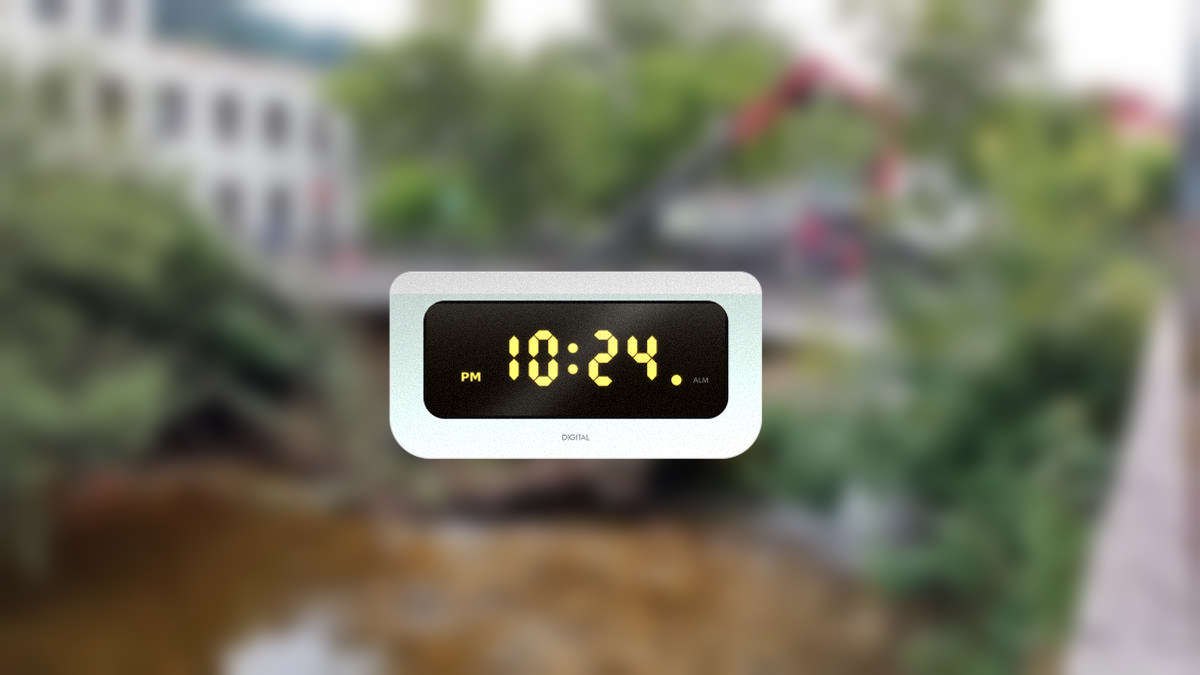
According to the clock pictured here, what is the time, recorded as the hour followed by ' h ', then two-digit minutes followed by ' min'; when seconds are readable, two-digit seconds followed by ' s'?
10 h 24 min
